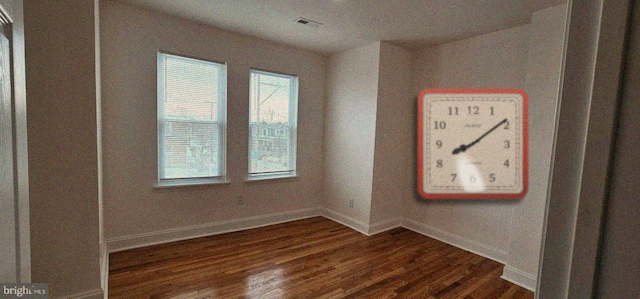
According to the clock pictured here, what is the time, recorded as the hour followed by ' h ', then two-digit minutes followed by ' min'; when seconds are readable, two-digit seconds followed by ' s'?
8 h 09 min
